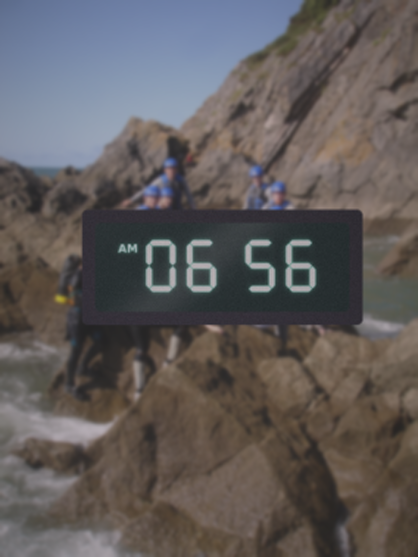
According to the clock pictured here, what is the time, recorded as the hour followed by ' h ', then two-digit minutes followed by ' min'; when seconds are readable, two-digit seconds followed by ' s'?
6 h 56 min
